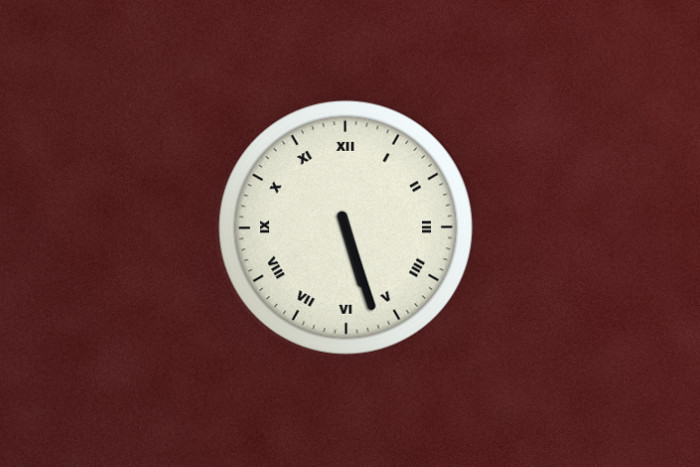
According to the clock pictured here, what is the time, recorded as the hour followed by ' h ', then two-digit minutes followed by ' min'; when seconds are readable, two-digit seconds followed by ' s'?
5 h 27 min
